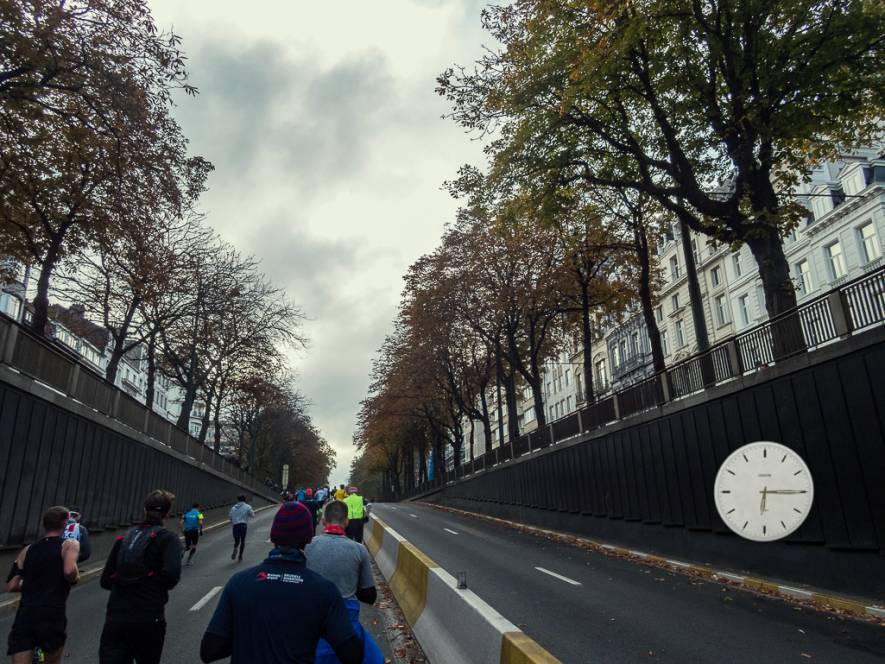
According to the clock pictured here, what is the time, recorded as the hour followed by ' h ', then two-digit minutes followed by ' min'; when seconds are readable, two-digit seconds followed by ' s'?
6 h 15 min
